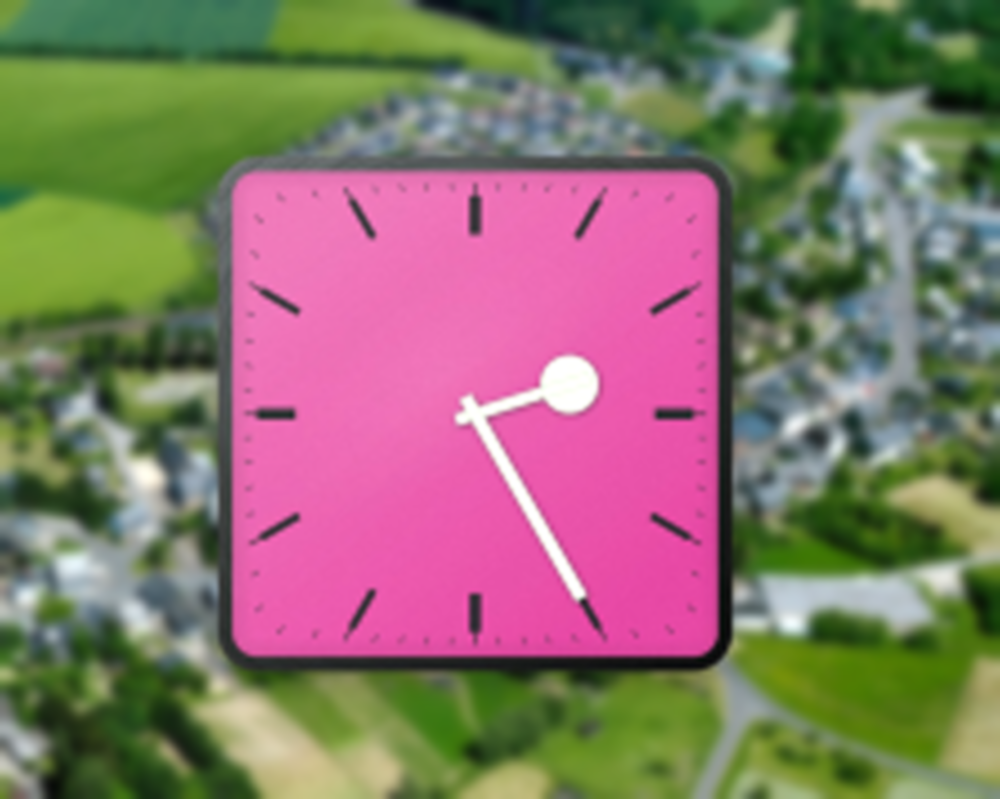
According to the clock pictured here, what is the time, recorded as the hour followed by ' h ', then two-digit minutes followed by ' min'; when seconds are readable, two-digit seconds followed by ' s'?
2 h 25 min
